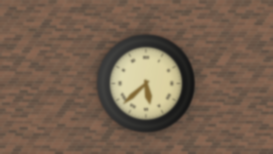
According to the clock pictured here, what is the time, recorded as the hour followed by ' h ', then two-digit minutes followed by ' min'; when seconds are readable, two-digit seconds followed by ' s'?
5 h 38 min
